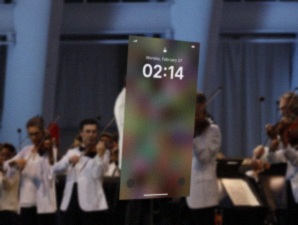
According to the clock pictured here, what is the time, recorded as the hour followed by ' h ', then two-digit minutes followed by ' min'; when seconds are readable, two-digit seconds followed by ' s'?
2 h 14 min
